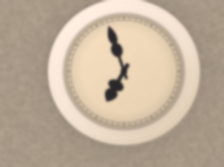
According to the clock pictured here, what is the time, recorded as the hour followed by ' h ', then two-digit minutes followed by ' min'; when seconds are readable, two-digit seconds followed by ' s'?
6 h 57 min
